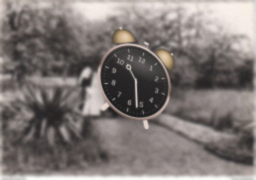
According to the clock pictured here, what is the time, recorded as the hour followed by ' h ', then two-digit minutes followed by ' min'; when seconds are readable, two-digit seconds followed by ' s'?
10 h 27 min
